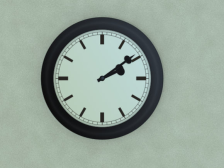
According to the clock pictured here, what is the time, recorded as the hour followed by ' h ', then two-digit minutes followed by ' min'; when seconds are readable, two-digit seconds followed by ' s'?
2 h 09 min
